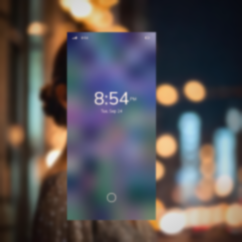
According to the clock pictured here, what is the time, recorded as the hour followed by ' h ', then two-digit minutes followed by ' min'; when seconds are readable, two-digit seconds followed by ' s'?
8 h 54 min
